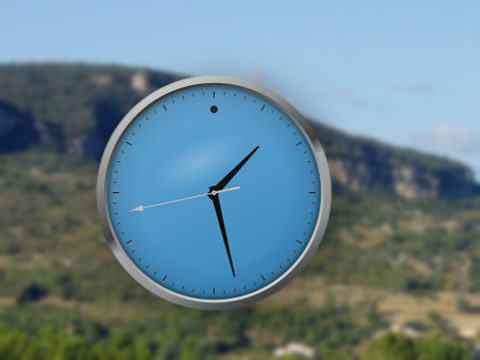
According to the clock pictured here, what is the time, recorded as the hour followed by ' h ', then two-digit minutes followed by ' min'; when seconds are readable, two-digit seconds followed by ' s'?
1 h 27 min 43 s
